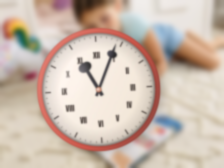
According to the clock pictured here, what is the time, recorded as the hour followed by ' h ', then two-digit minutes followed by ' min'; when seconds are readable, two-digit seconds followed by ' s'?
11 h 04 min
